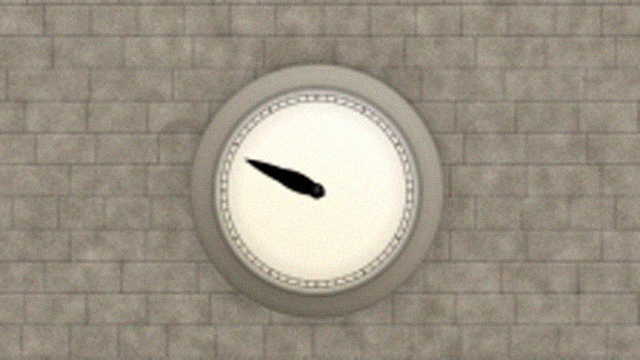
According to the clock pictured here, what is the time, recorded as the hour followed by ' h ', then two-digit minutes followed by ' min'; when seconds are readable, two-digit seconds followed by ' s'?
9 h 49 min
